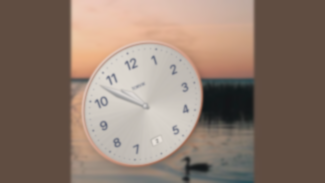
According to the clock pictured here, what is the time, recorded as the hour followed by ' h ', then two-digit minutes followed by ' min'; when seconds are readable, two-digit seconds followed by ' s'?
10 h 53 min
